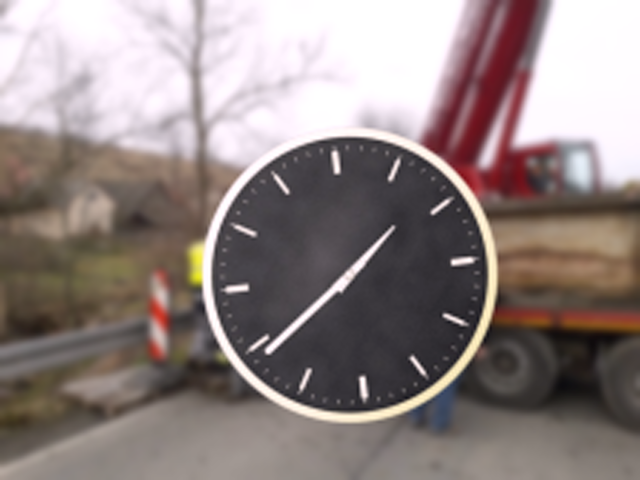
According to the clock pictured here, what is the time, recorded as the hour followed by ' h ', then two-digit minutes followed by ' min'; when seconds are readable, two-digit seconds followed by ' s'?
1 h 39 min
